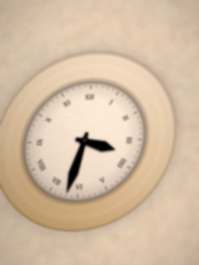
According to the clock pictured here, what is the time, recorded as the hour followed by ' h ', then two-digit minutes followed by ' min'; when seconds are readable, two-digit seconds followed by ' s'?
3 h 32 min
